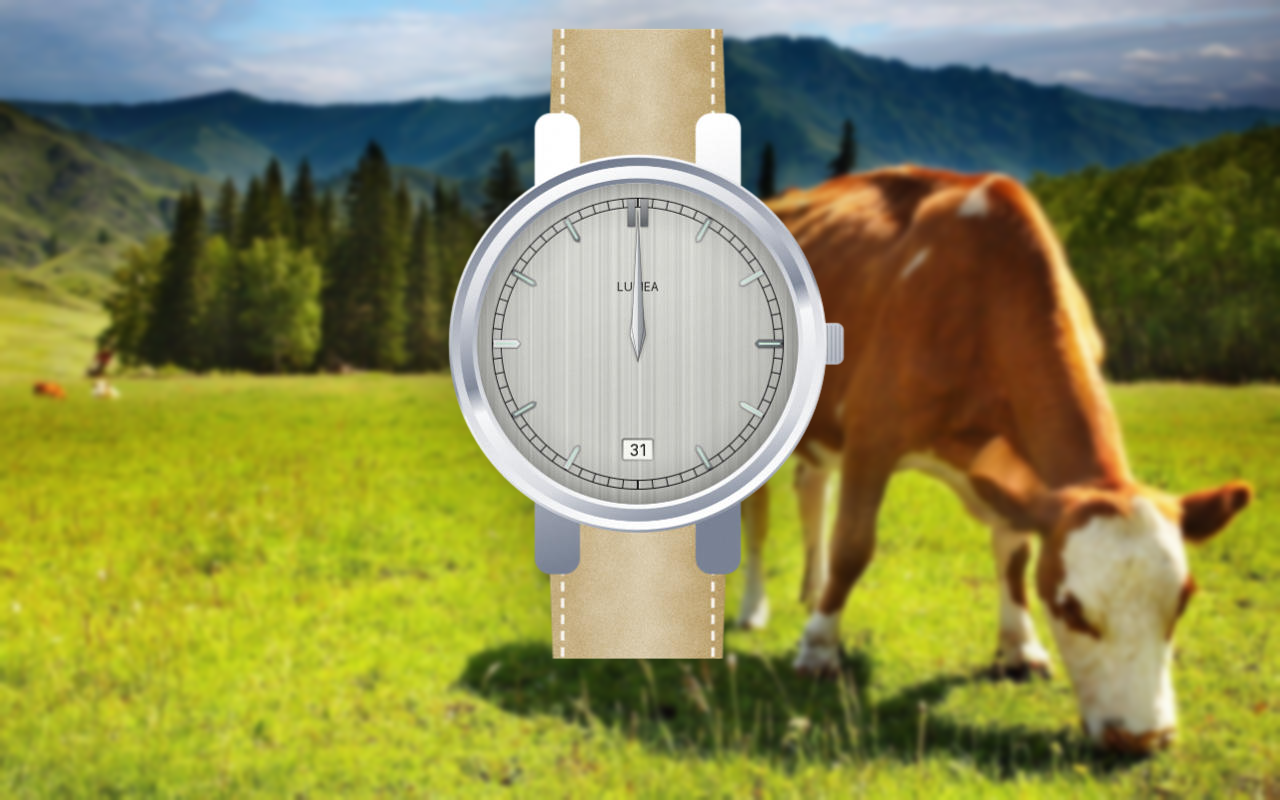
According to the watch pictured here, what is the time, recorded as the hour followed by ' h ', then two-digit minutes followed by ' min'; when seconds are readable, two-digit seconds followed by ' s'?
12 h 00 min
